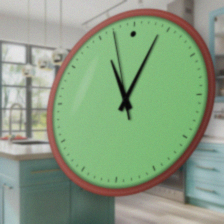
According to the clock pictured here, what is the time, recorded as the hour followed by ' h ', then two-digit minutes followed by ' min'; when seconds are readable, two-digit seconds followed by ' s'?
11 h 03 min 57 s
